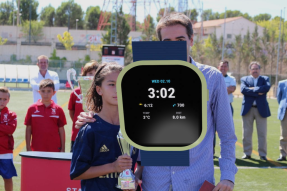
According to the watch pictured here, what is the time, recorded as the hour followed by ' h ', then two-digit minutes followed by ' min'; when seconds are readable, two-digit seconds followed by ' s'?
3 h 02 min
